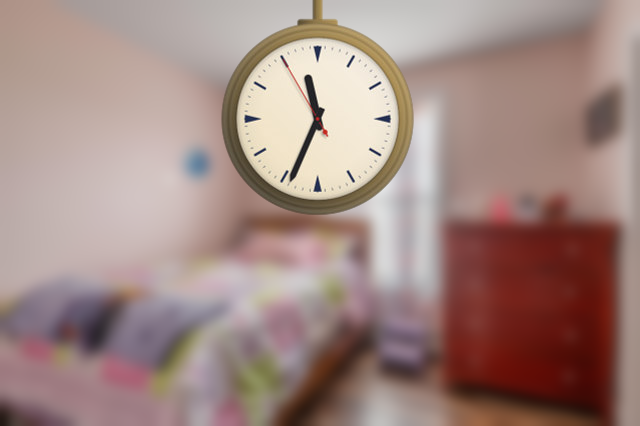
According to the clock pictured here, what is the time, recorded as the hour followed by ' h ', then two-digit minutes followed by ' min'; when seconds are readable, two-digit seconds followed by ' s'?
11 h 33 min 55 s
